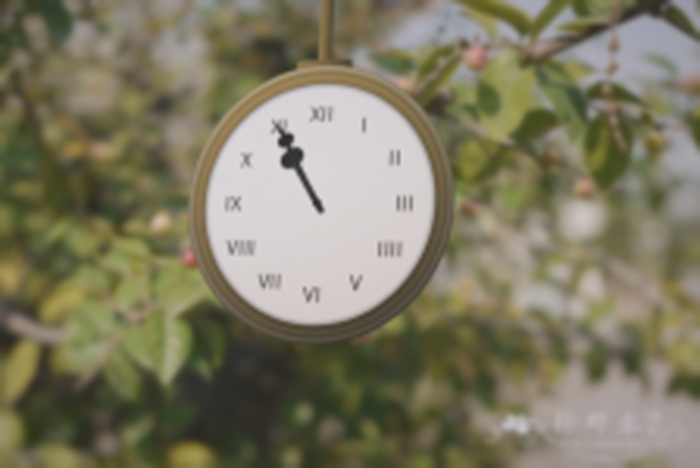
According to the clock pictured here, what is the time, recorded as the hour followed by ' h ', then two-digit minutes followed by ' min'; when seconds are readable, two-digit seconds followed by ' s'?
10 h 55 min
